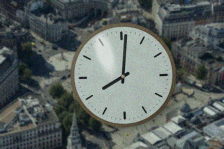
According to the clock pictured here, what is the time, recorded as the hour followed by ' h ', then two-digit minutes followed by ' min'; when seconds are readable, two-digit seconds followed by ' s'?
8 h 01 min
